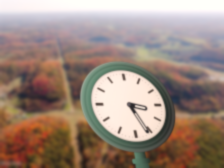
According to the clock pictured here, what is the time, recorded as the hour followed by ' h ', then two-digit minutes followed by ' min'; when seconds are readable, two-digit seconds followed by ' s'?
3 h 26 min
